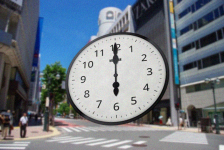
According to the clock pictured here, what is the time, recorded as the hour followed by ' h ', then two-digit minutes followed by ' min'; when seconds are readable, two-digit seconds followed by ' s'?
6 h 00 min
